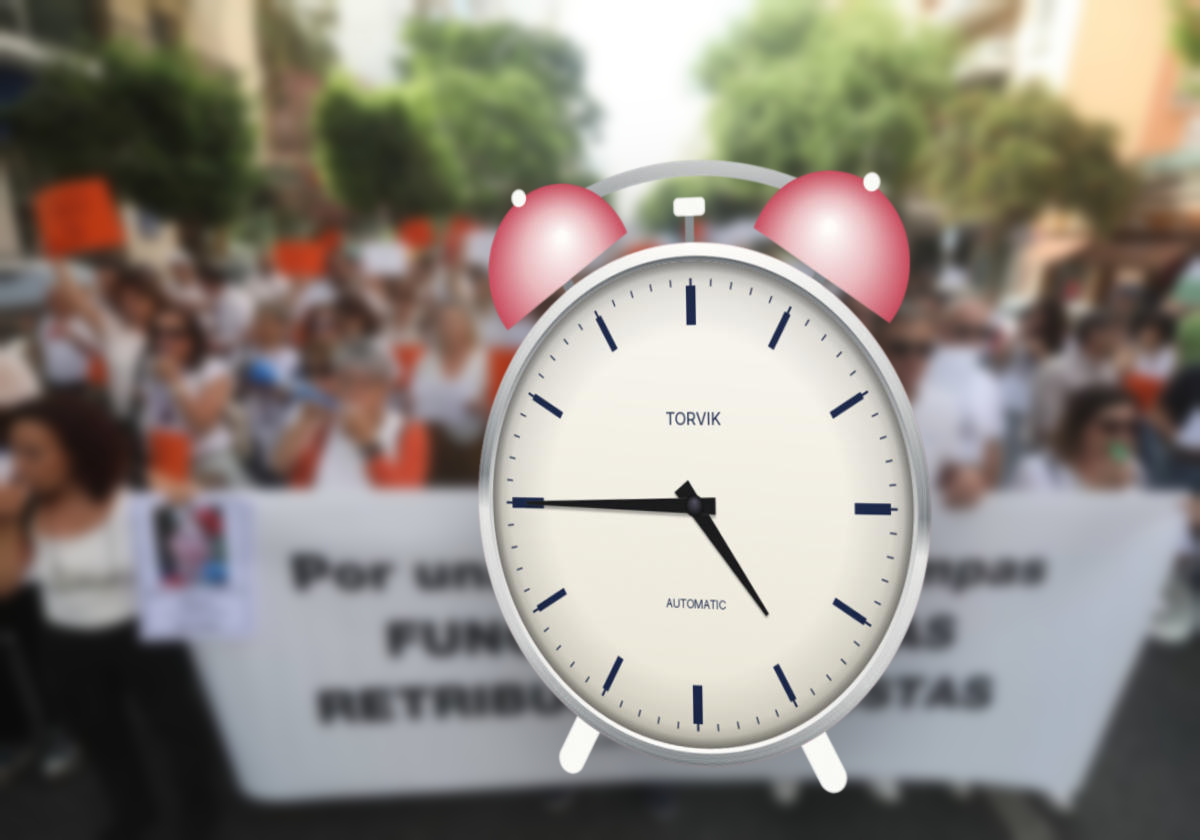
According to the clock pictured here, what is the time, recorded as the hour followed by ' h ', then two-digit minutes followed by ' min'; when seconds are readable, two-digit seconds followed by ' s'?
4 h 45 min
